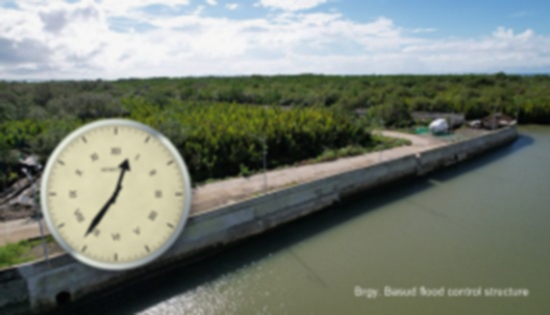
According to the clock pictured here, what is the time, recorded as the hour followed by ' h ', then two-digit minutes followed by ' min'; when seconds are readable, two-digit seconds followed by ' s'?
12 h 36 min
